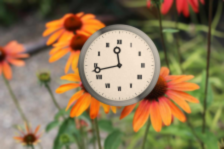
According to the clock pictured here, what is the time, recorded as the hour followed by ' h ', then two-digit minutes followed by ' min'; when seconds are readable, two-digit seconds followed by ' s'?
11 h 43 min
